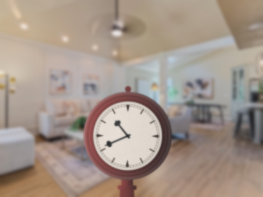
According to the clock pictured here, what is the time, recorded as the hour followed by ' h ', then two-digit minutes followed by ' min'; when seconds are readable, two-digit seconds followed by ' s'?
10 h 41 min
